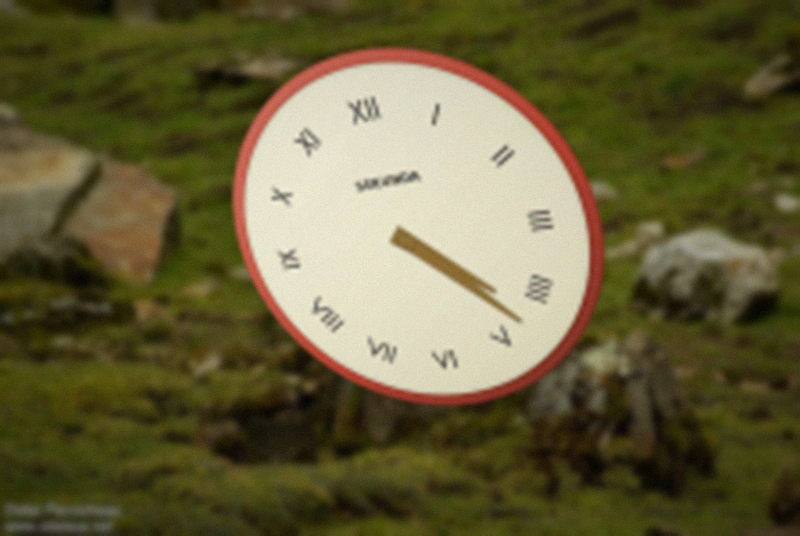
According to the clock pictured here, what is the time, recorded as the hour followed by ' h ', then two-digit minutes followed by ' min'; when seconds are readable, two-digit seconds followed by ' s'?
4 h 23 min
